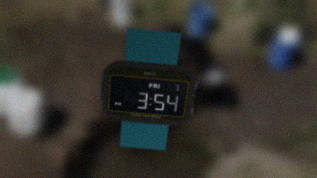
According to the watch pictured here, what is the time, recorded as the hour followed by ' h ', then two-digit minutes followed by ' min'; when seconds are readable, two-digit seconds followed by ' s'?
3 h 54 min
